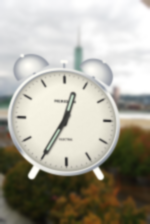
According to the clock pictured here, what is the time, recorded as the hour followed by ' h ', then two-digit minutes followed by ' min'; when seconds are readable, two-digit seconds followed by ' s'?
12 h 35 min
